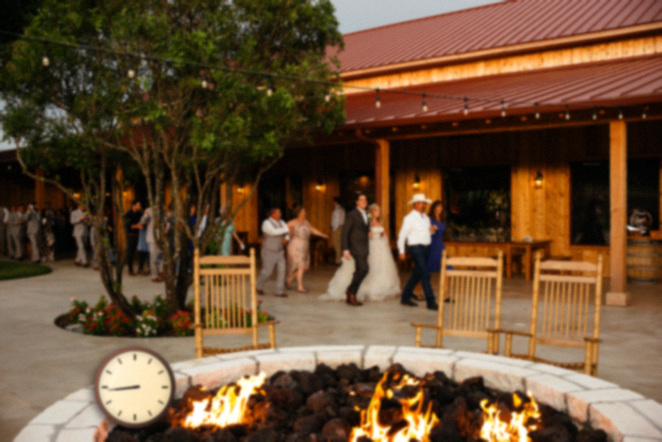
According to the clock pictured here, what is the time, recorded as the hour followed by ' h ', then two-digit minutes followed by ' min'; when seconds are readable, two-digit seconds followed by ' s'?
8 h 44 min
